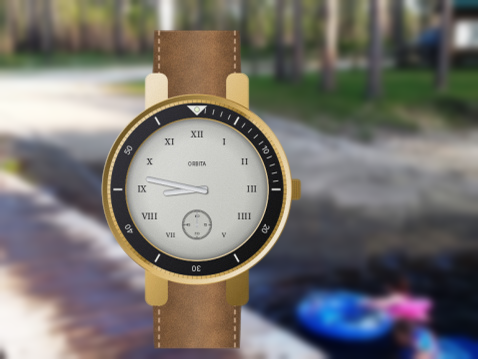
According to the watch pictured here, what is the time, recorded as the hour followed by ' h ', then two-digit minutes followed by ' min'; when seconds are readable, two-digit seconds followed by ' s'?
8 h 47 min
